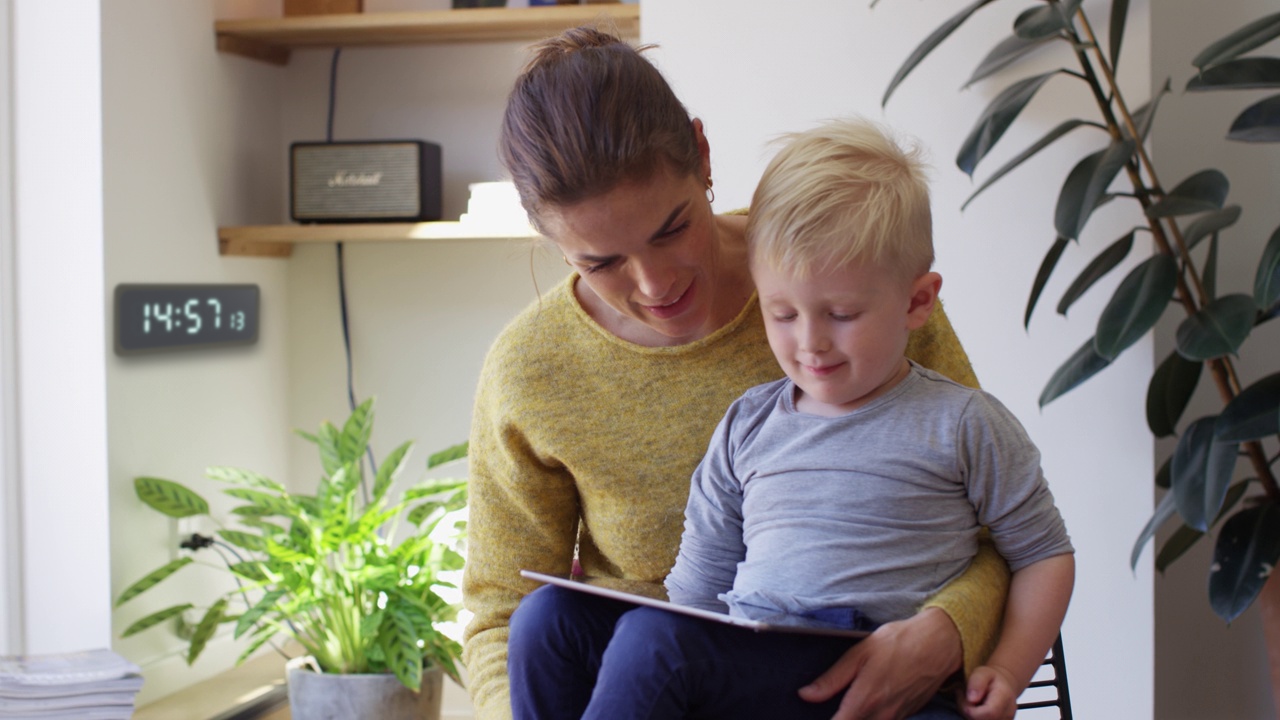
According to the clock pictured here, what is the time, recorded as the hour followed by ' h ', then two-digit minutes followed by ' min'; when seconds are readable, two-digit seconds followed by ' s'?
14 h 57 min 13 s
